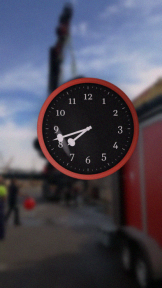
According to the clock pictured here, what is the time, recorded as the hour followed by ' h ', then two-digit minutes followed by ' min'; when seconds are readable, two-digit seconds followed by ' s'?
7 h 42 min
